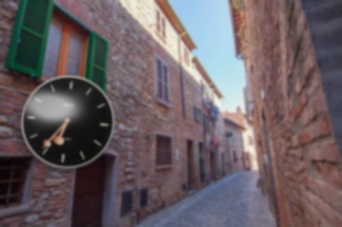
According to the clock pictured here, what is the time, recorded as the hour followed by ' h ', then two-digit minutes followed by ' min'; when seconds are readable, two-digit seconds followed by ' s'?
6 h 36 min
